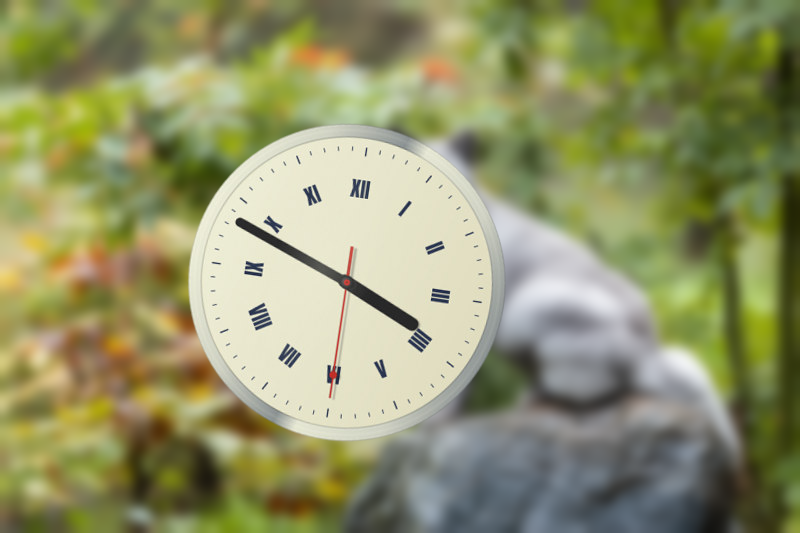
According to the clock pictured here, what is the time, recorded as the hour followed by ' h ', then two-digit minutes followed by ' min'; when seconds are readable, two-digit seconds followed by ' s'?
3 h 48 min 30 s
